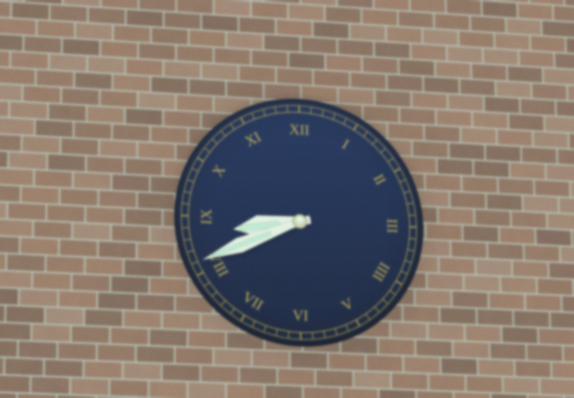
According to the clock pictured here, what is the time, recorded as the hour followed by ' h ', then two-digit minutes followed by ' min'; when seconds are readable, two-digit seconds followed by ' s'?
8 h 41 min
